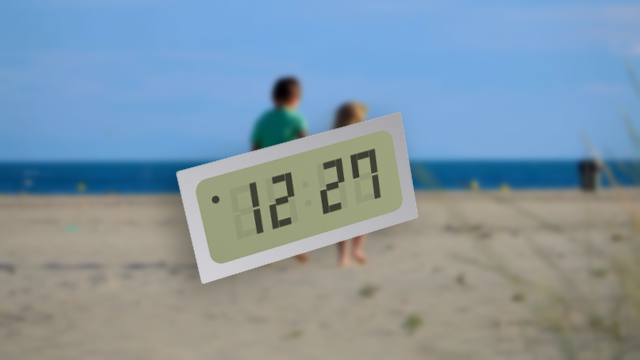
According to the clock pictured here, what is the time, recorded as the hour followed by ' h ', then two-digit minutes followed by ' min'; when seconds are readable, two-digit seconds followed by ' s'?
12 h 27 min
